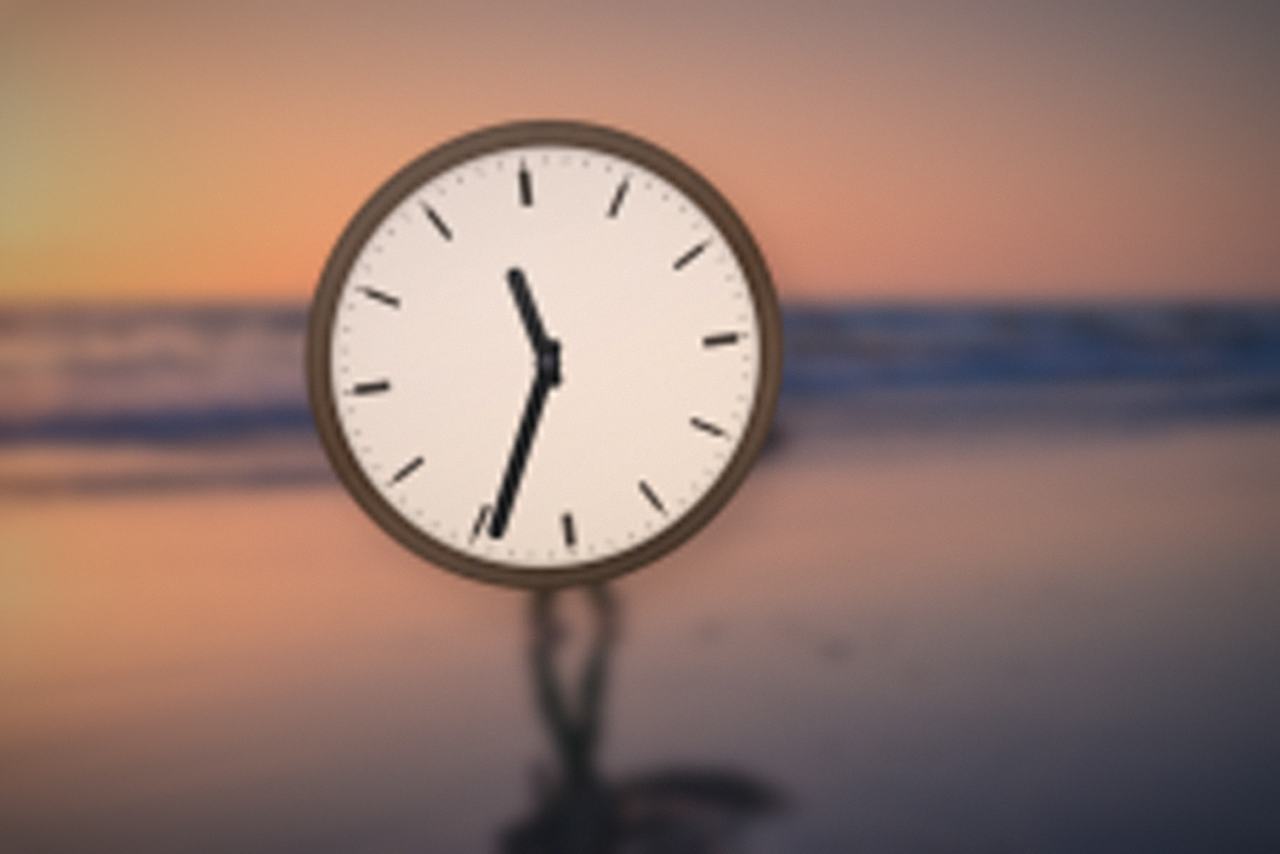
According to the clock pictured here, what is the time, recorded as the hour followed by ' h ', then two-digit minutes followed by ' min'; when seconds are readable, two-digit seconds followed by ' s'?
11 h 34 min
